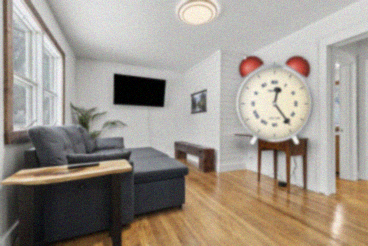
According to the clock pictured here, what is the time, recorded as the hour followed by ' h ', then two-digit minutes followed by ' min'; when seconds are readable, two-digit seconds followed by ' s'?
12 h 24 min
